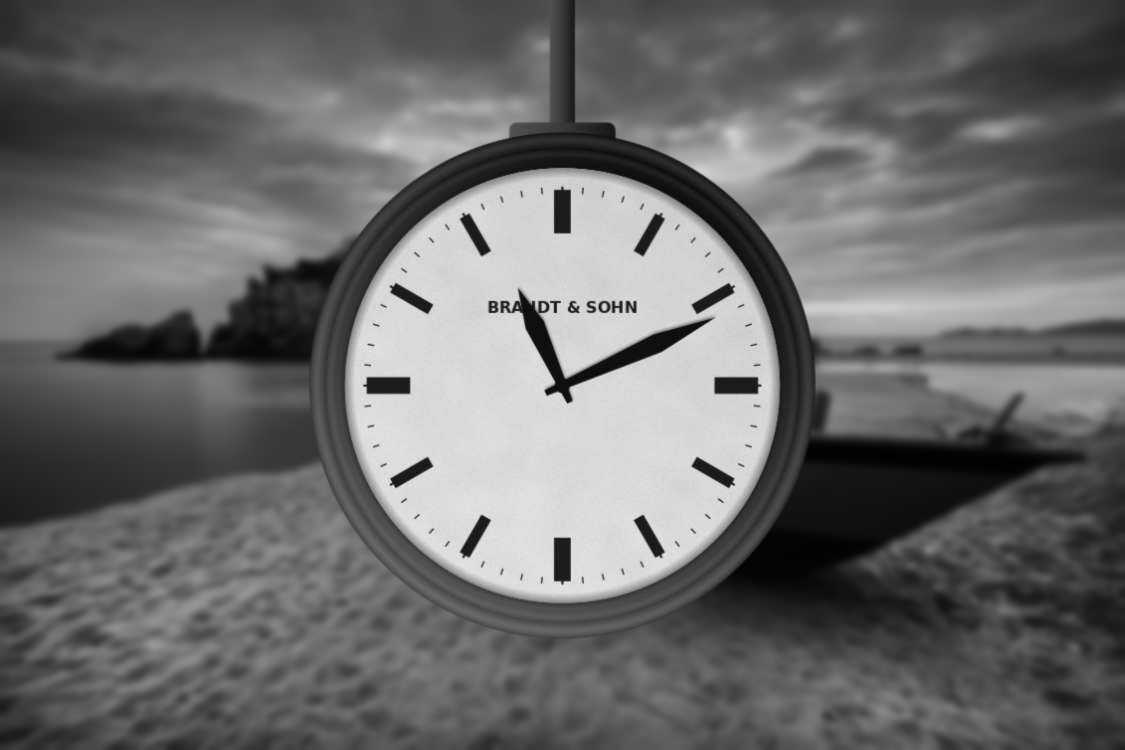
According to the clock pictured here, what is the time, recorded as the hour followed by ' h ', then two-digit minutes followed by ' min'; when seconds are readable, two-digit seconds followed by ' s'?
11 h 11 min
